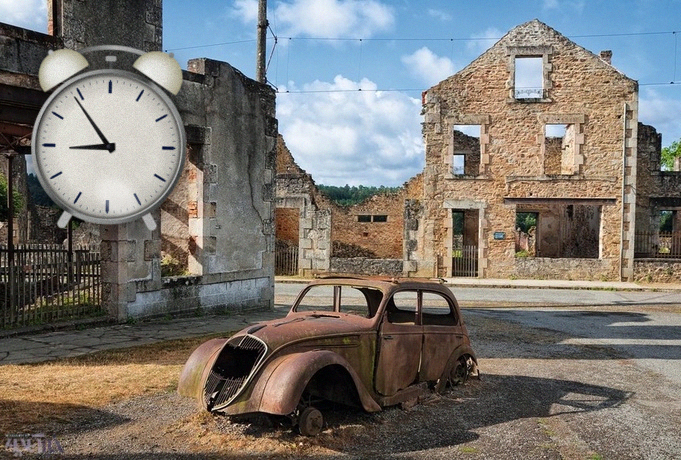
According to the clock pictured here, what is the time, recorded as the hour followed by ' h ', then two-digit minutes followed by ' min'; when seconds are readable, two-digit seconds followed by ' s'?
8 h 54 min
